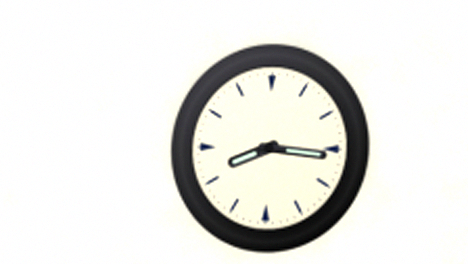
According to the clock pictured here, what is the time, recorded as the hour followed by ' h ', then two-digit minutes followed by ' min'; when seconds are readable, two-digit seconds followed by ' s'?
8 h 16 min
